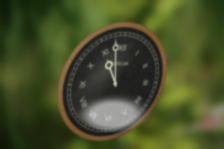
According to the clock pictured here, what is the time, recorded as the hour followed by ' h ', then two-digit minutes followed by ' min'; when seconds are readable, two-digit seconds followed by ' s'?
10 h 58 min
